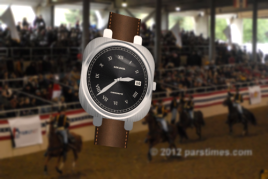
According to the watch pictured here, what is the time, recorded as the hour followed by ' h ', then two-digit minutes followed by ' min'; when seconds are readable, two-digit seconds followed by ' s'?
2 h 38 min
